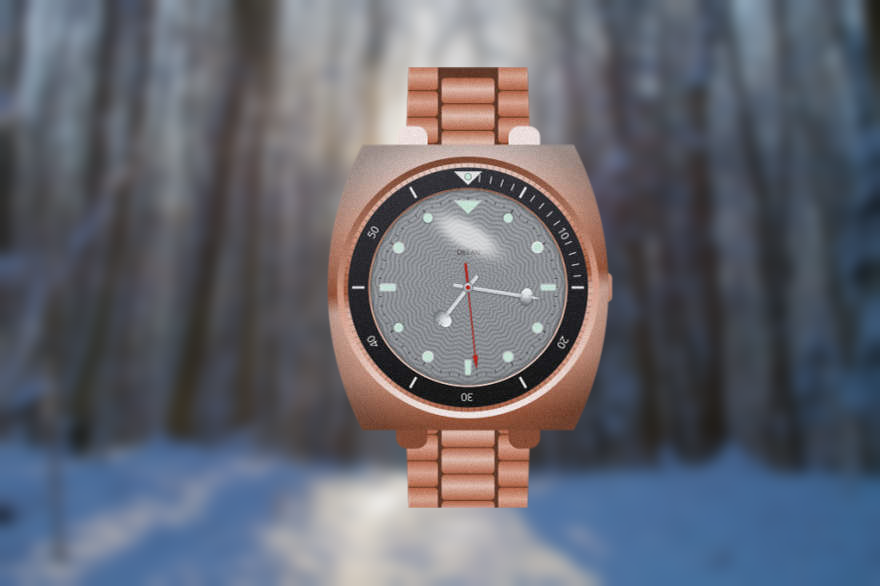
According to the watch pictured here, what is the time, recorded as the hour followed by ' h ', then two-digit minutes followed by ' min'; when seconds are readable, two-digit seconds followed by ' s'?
7 h 16 min 29 s
